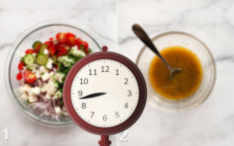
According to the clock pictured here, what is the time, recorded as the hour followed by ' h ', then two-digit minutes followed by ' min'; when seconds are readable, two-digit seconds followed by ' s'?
8 h 43 min
